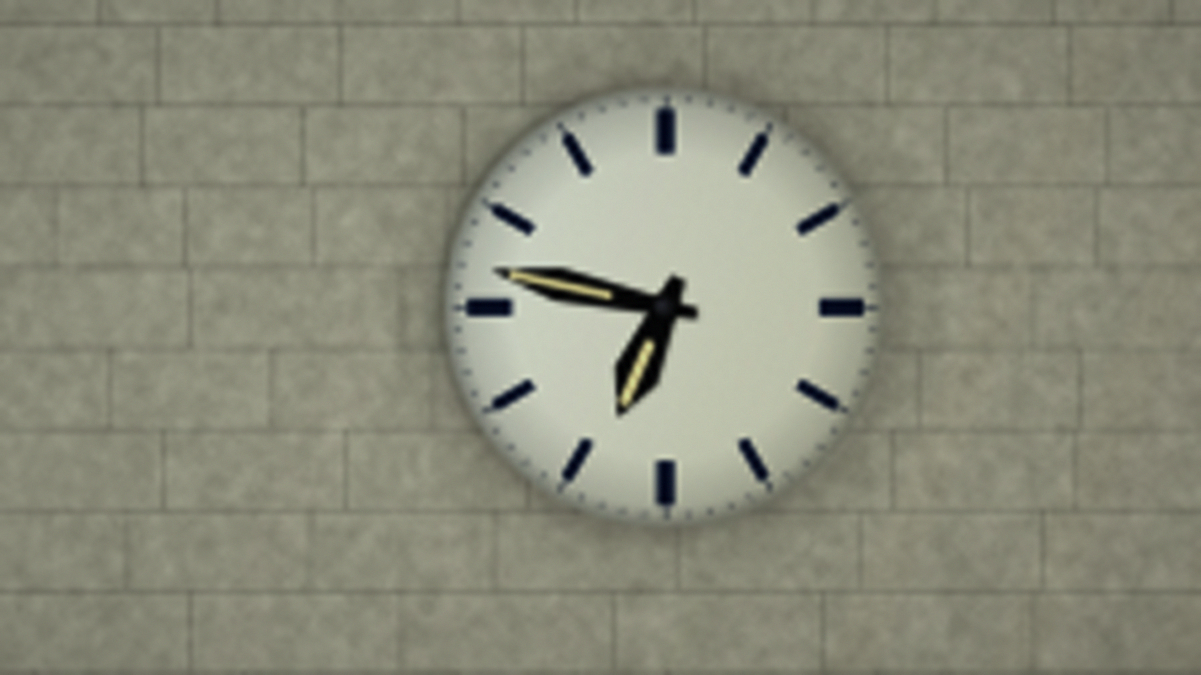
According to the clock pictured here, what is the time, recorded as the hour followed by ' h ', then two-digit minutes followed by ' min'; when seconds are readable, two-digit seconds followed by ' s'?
6 h 47 min
